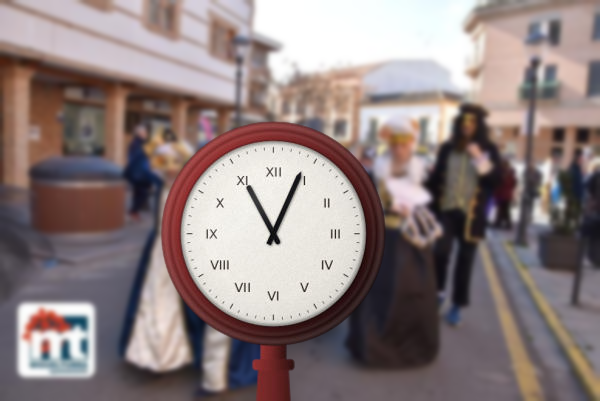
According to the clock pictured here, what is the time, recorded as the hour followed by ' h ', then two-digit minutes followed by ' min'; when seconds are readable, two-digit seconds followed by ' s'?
11 h 04 min
